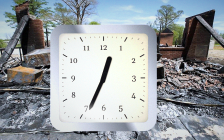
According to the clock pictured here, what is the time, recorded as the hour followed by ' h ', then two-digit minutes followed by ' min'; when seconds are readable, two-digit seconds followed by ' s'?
12 h 34 min
